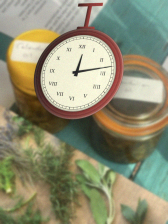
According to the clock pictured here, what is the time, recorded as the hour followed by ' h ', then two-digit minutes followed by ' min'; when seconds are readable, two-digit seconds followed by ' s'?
12 h 13 min
